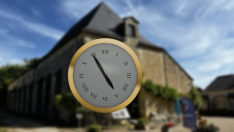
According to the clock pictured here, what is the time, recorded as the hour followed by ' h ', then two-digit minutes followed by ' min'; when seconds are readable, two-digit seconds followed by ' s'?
4 h 55 min
